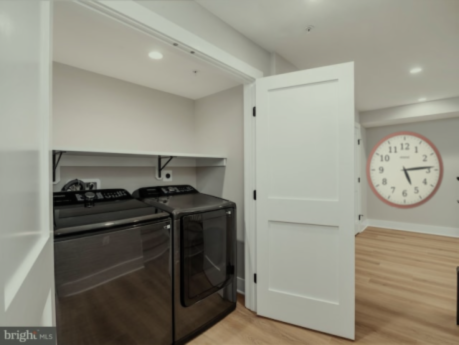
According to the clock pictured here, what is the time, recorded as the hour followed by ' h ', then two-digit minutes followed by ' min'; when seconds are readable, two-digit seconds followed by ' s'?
5 h 14 min
